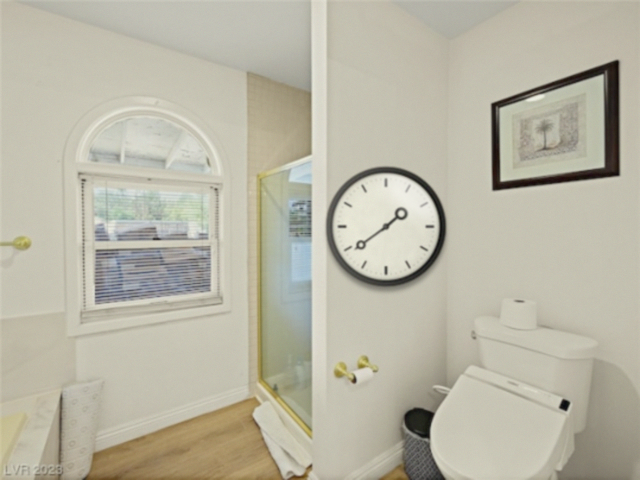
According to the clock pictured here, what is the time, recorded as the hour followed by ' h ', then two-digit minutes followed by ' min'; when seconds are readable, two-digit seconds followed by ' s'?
1 h 39 min
